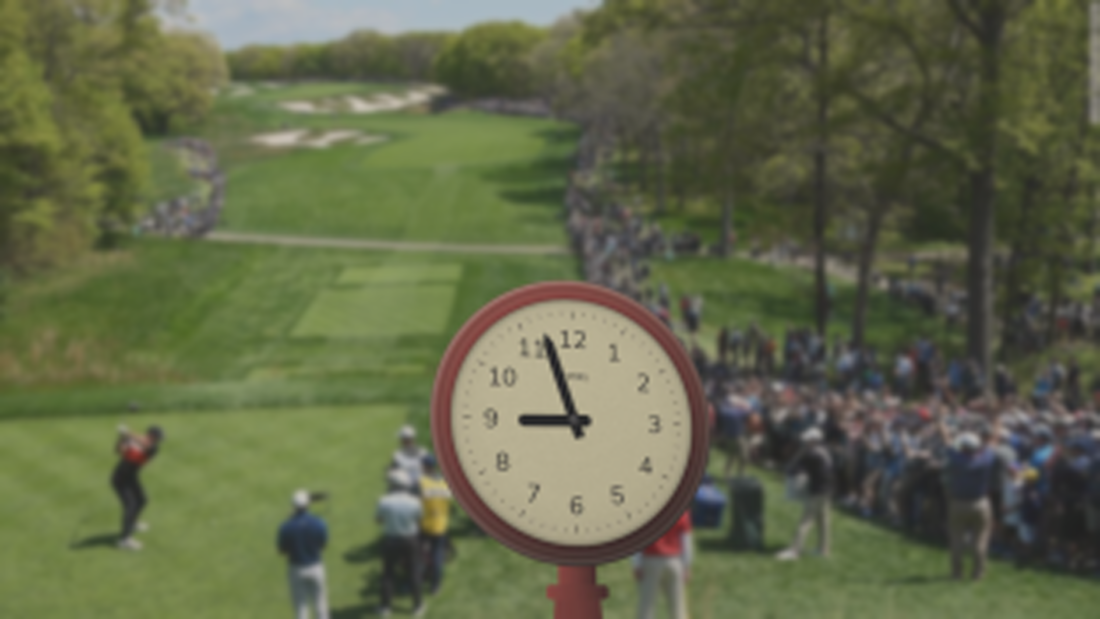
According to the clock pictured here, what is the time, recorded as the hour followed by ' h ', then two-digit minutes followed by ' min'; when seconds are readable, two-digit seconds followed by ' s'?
8 h 57 min
